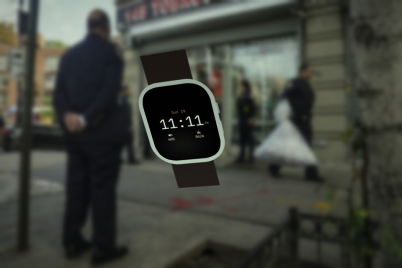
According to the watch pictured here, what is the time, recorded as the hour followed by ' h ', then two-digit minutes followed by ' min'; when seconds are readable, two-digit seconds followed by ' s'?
11 h 11 min
